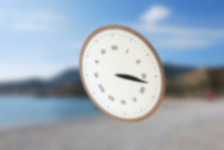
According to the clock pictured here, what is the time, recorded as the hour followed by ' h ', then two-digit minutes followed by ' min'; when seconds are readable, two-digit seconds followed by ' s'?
3 h 17 min
